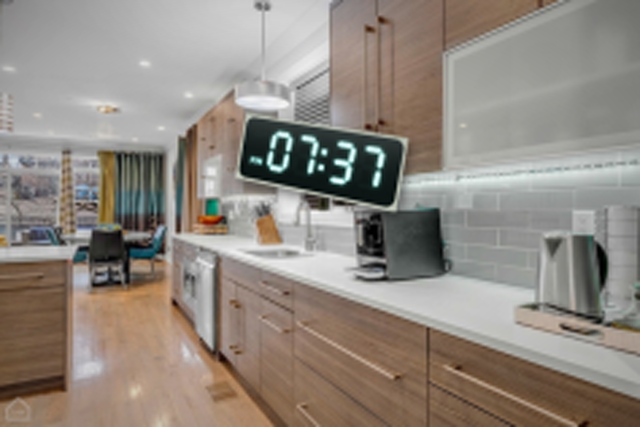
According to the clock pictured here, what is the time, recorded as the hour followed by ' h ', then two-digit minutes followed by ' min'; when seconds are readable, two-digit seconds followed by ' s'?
7 h 37 min
